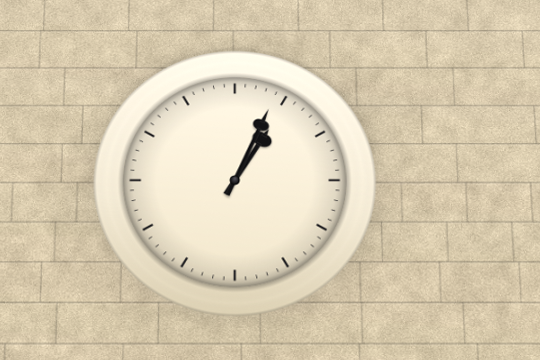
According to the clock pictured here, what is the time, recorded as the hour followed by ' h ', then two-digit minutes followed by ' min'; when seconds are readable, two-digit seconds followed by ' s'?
1 h 04 min
